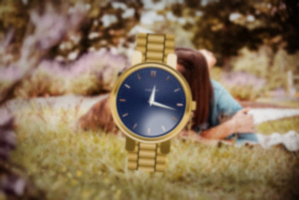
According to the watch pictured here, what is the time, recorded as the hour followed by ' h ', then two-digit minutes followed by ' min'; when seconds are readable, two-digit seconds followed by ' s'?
12 h 17 min
